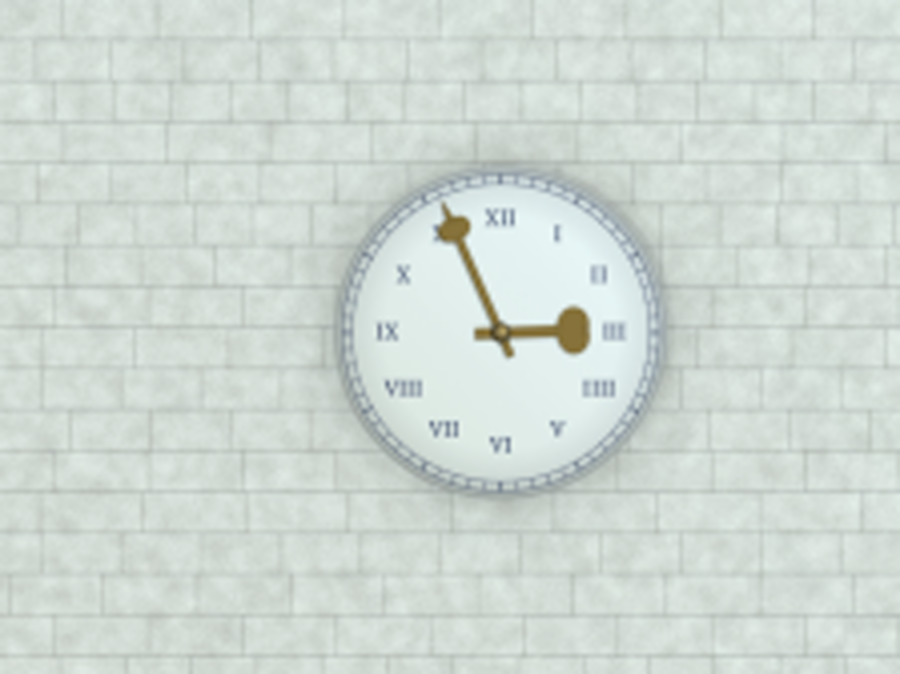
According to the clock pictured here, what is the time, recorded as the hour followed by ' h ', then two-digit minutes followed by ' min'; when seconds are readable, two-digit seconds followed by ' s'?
2 h 56 min
